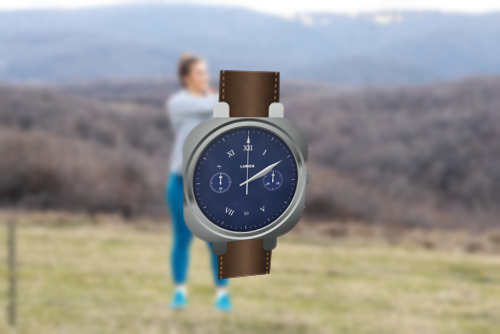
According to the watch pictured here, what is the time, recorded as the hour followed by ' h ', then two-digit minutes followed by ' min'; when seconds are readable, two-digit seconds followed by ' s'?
2 h 10 min
